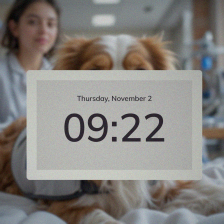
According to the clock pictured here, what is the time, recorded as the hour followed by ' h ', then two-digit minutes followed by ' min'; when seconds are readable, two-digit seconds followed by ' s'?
9 h 22 min
